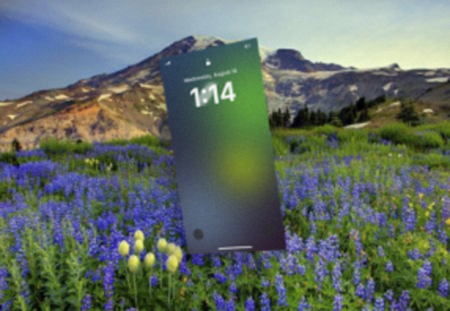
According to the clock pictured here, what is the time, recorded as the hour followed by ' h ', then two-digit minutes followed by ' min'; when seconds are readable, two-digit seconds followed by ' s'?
1 h 14 min
